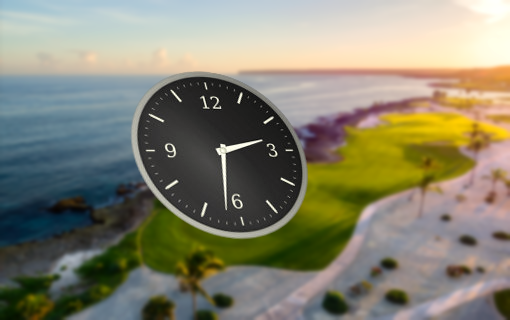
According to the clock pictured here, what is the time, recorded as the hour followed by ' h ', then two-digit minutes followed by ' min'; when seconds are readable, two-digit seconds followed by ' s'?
2 h 32 min
